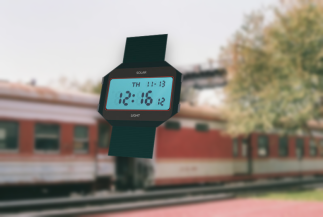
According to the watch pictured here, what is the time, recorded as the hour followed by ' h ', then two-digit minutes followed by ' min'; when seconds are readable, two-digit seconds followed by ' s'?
12 h 16 min 12 s
